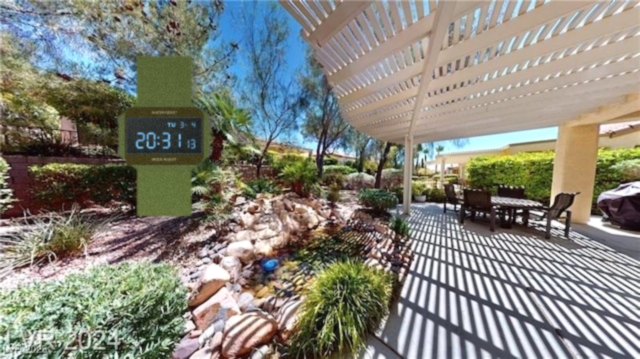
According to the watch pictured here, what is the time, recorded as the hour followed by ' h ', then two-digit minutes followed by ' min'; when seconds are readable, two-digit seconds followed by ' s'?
20 h 31 min
